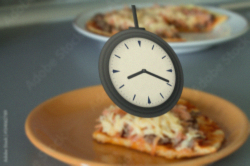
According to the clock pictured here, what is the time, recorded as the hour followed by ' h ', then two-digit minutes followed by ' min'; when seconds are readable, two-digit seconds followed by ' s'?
8 h 19 min
